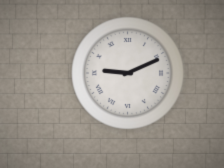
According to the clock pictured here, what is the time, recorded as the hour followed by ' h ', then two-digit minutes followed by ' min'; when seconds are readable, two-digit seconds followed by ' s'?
9 h 11 min
